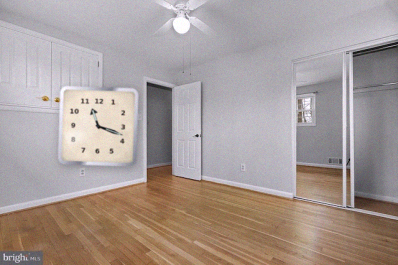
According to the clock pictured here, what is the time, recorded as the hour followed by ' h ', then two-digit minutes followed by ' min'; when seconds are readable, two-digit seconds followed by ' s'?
11 h 18 min
